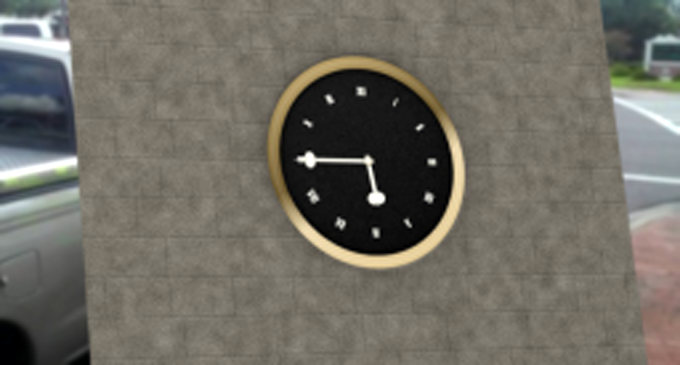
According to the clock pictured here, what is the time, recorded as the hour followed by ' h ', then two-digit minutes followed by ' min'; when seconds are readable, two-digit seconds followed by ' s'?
5 h 45 min
